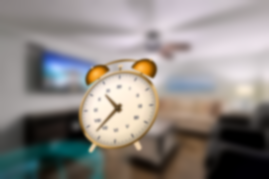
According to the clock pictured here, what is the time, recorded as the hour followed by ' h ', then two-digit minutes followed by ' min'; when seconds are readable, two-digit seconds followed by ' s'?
10 h 37 min
